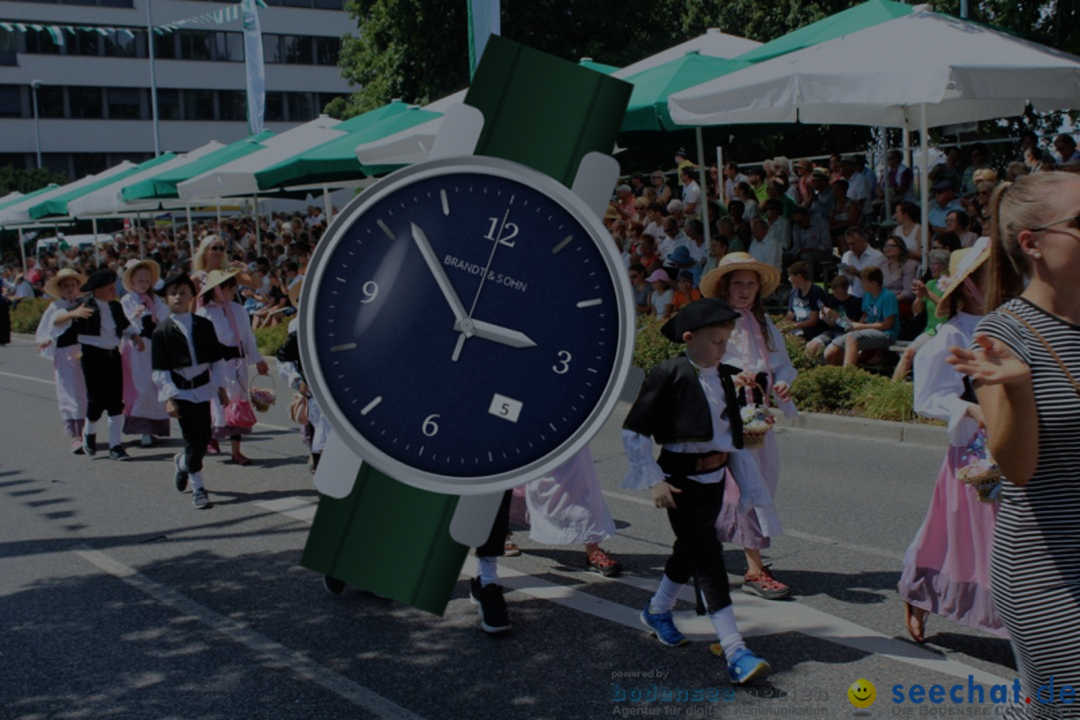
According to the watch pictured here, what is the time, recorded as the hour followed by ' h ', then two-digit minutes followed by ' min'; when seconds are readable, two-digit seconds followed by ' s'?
2 h 52 min 00 s
